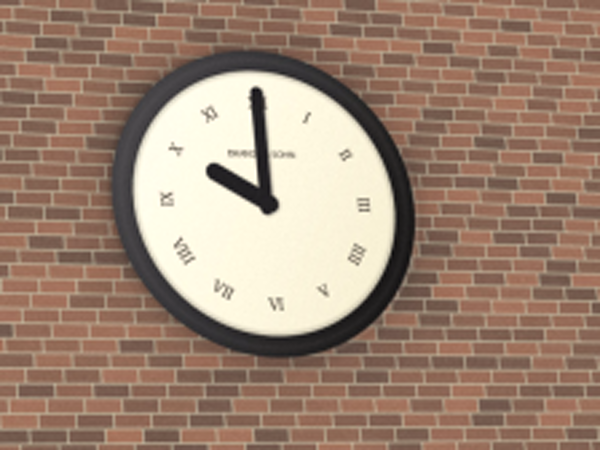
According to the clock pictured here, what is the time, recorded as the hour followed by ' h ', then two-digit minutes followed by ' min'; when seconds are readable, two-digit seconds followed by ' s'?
10 h 00 min
